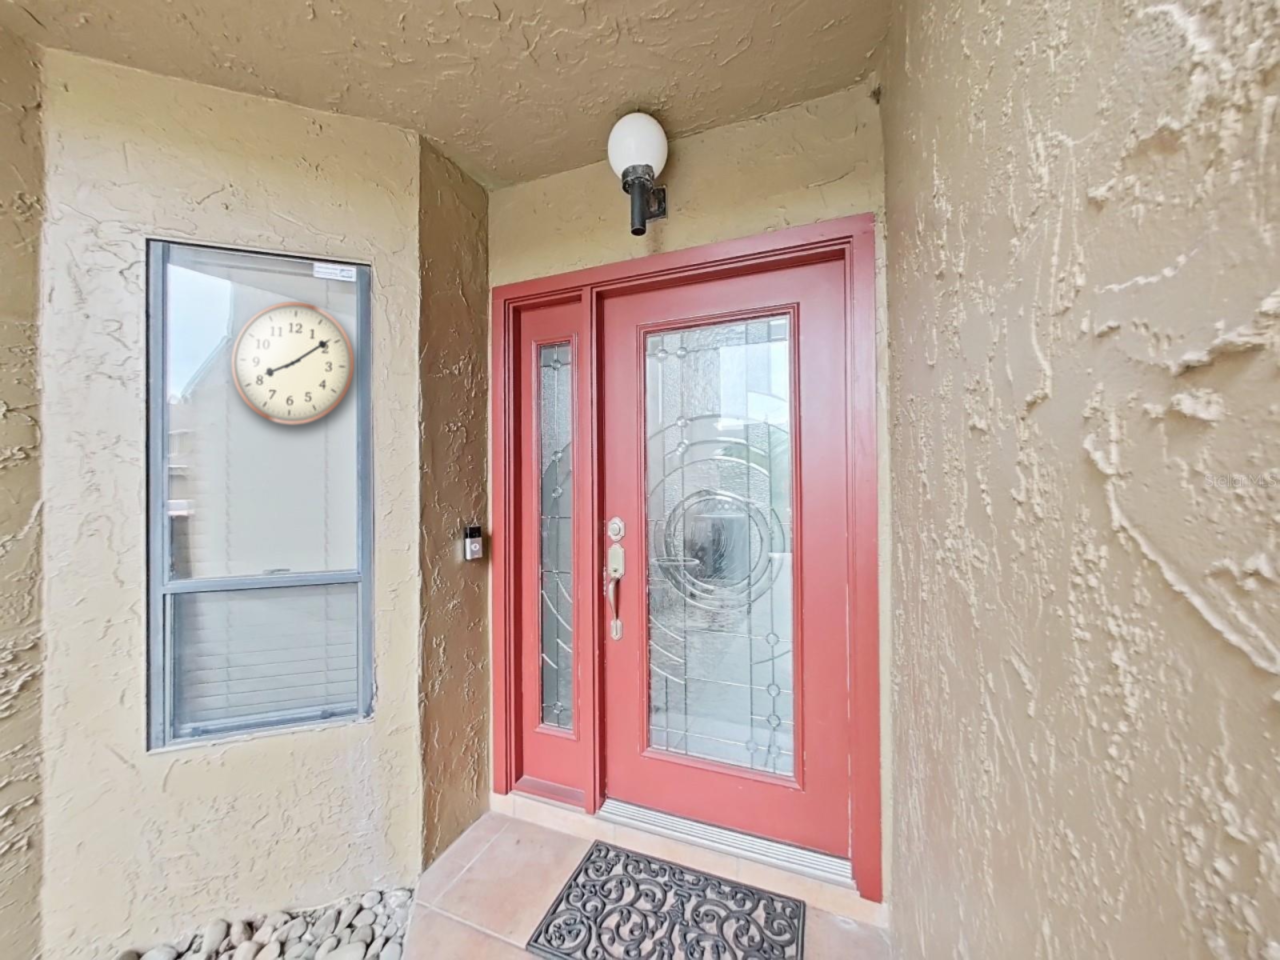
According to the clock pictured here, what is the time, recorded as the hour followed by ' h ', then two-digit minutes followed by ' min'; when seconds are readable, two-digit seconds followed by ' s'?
8 h 09 min
